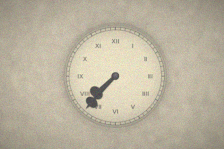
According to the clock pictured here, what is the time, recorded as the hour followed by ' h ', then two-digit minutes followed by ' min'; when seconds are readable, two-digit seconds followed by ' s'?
7 h 37 min
